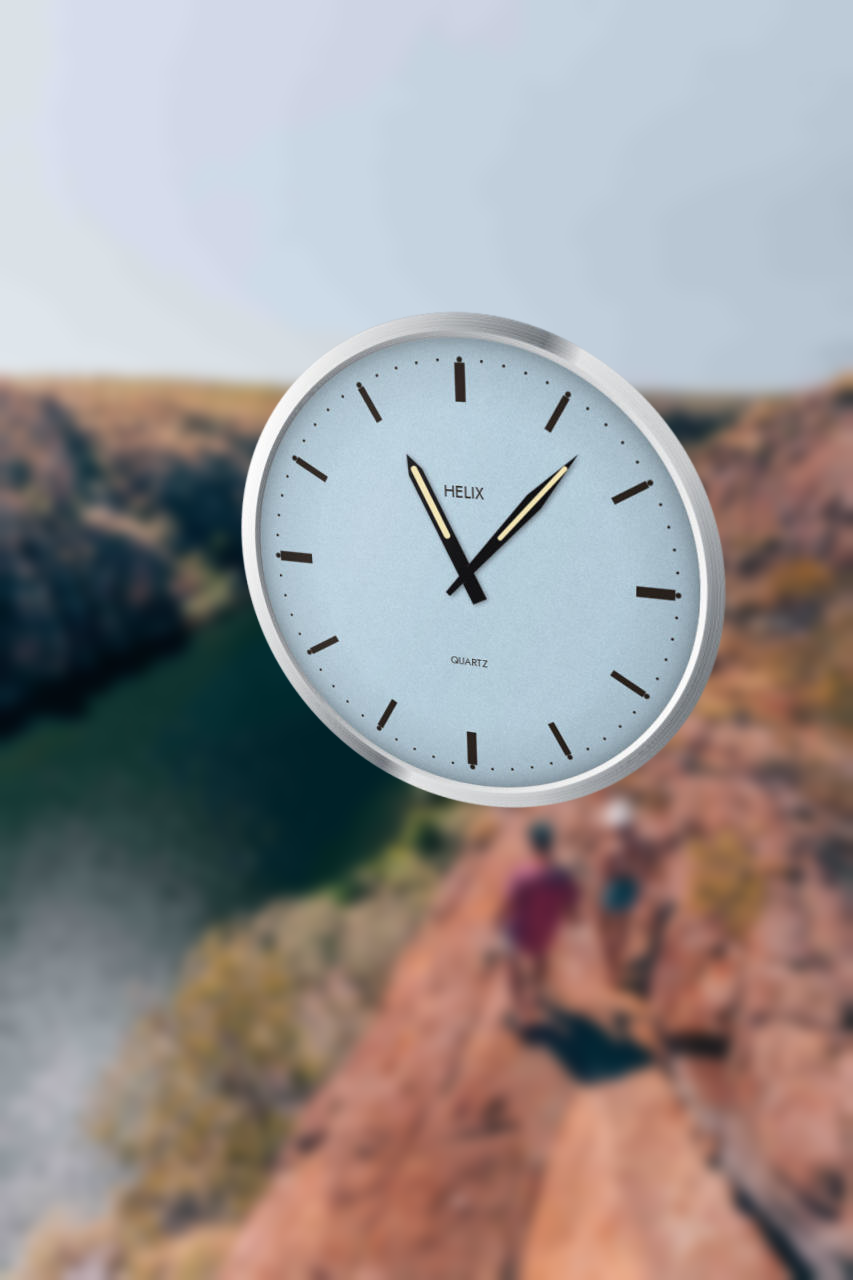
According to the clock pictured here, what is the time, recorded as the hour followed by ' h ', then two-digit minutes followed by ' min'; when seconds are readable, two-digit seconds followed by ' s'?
11 h 07 min
